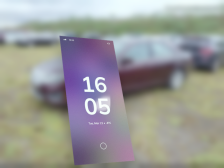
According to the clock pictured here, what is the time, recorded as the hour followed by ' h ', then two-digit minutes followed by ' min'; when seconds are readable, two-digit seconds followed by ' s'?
16 h 05 min
